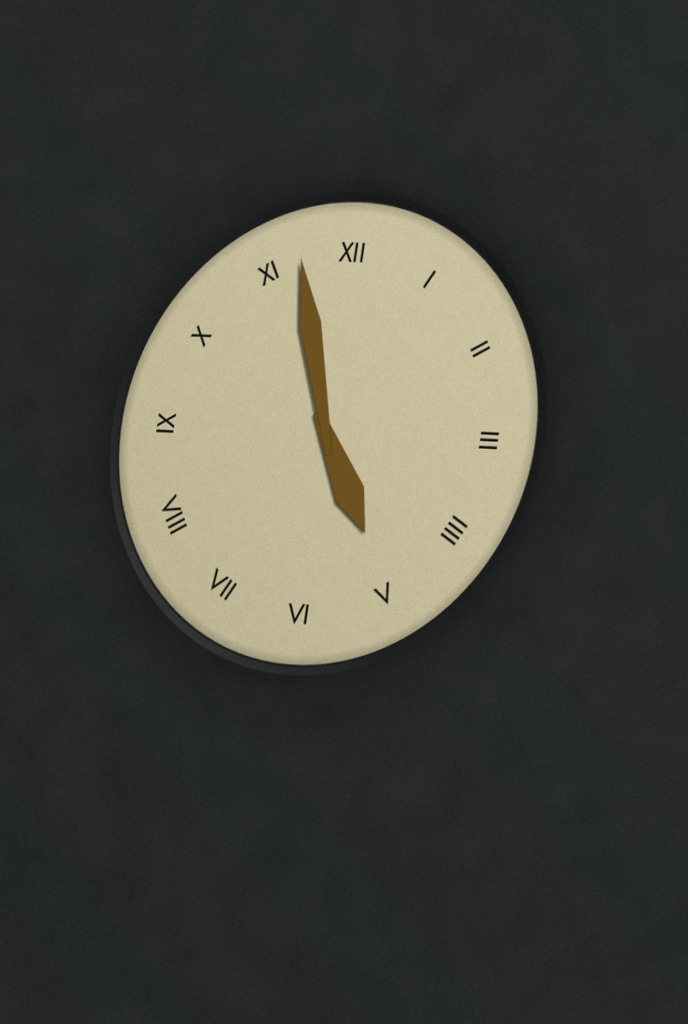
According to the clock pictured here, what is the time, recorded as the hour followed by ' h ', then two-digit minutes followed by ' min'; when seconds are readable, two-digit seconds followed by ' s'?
4 h 57 min
